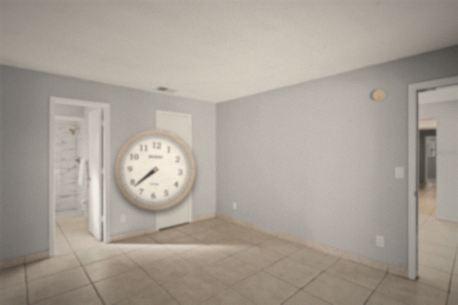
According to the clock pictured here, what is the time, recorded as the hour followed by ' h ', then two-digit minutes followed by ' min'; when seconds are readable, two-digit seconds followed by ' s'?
7 h 38 min
